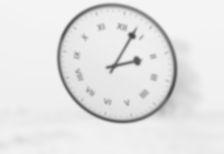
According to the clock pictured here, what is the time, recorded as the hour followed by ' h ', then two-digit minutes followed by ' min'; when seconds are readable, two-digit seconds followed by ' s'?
2 h 03 min
